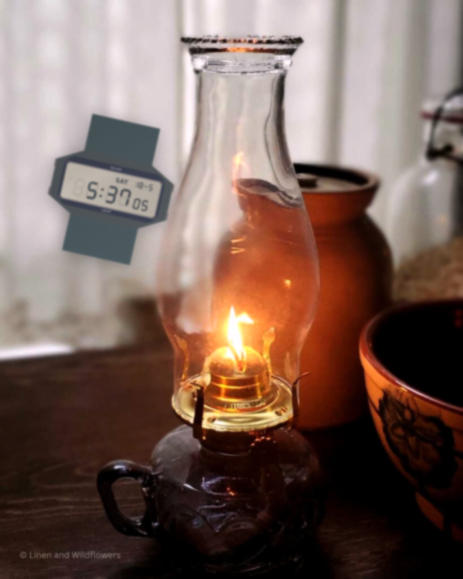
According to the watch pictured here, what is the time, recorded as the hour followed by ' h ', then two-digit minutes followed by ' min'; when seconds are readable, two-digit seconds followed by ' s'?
5 h 37 min 05 s
